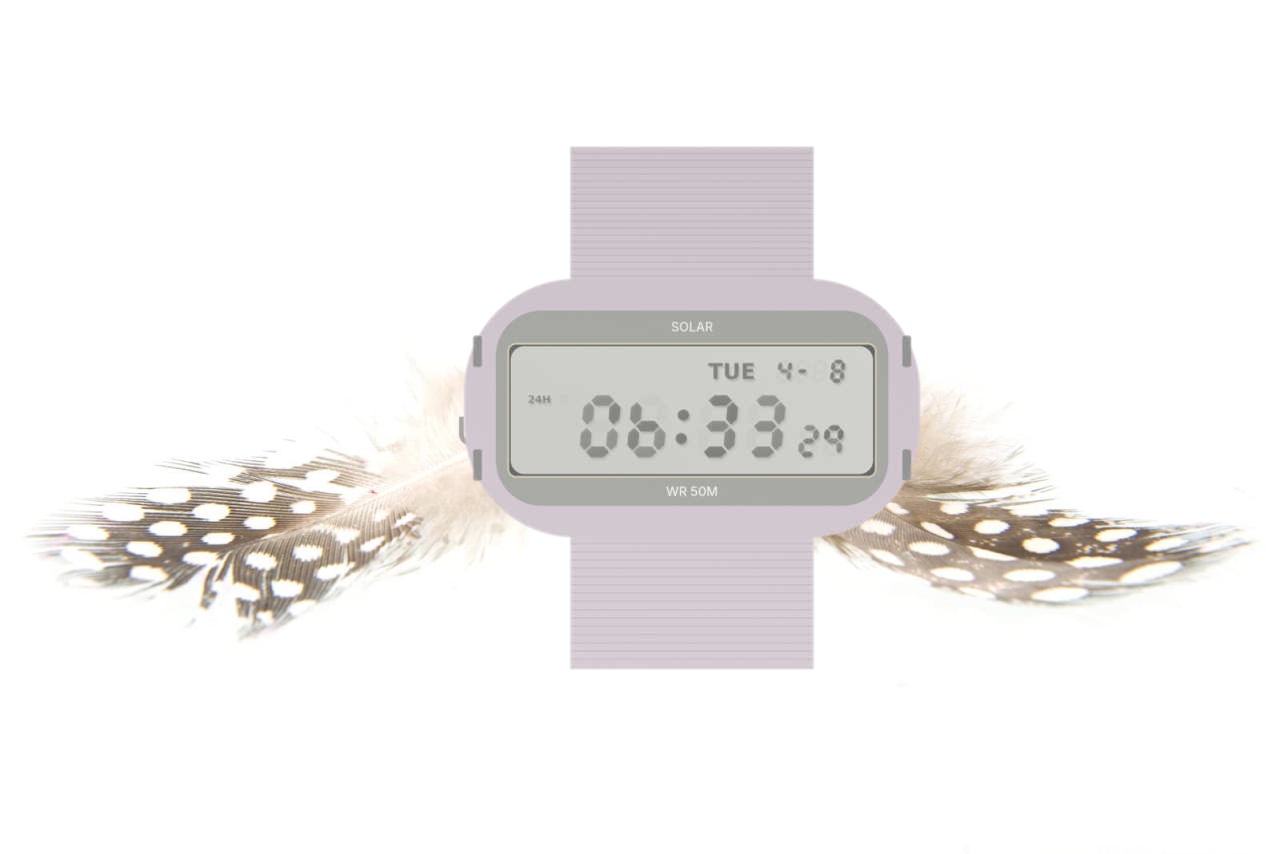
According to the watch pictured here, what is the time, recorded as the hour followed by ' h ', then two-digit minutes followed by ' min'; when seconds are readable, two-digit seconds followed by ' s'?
6 h 33 min 29 s
